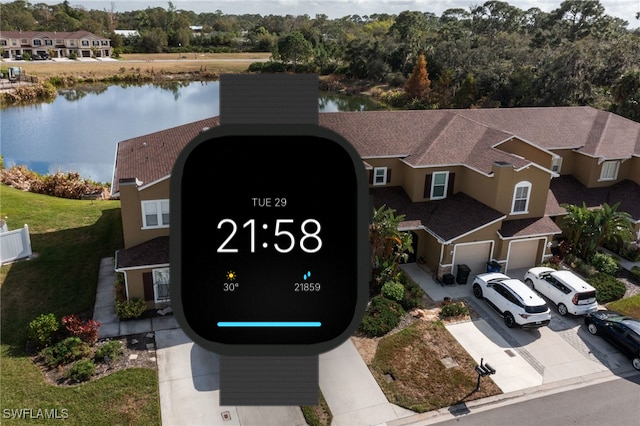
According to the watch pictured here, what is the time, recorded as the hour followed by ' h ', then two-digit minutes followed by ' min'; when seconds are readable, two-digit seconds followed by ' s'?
21 h 58 min
